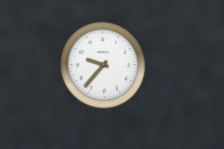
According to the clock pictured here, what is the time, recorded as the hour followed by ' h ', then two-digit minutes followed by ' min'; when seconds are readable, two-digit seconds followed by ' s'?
9 h 37 min
